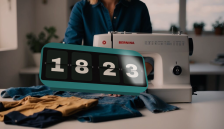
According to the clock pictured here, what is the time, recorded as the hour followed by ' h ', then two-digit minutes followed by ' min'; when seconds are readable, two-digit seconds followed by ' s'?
18 h 23 min
